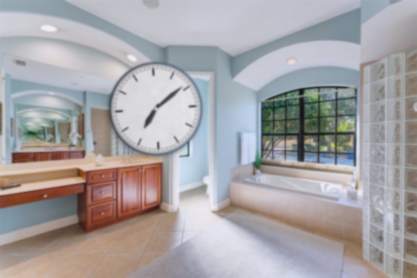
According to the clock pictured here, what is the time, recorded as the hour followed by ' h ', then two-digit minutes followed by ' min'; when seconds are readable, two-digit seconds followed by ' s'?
7 h 09 min
